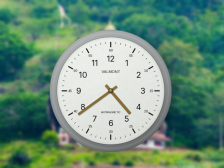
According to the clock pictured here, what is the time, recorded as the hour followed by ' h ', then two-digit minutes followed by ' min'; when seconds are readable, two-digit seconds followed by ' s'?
4 h 39 min
